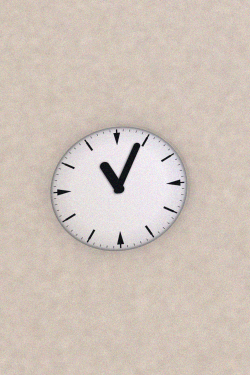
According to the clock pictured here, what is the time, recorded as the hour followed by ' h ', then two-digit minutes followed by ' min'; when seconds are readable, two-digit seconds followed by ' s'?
11 h 04 min
